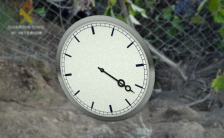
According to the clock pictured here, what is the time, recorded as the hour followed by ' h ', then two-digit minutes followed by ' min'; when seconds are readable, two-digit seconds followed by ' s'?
4 h 22 min
